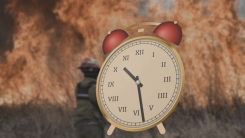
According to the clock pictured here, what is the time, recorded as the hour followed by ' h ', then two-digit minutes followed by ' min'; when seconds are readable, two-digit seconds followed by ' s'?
10 h 28 min
